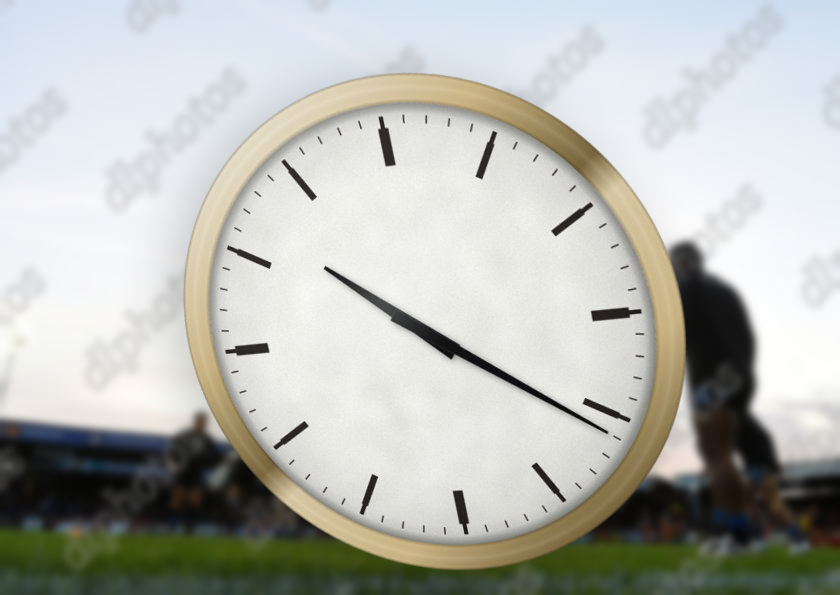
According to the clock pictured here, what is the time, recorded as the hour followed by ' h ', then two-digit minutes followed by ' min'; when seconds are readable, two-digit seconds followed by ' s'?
10 h 21 min
